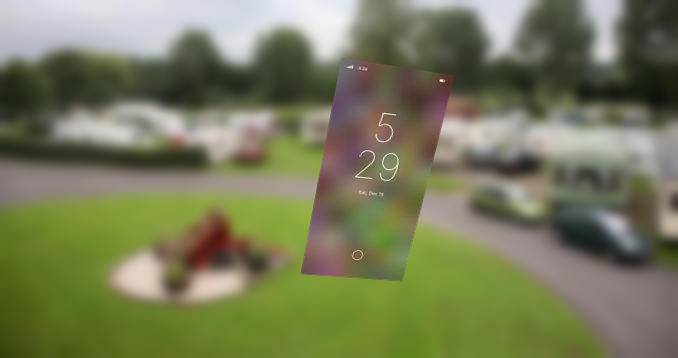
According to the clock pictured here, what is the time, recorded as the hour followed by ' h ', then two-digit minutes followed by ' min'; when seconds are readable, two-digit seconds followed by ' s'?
5 h 29 min
